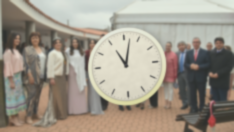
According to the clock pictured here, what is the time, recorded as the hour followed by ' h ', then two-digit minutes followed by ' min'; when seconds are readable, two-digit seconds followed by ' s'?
11 h 02 min
